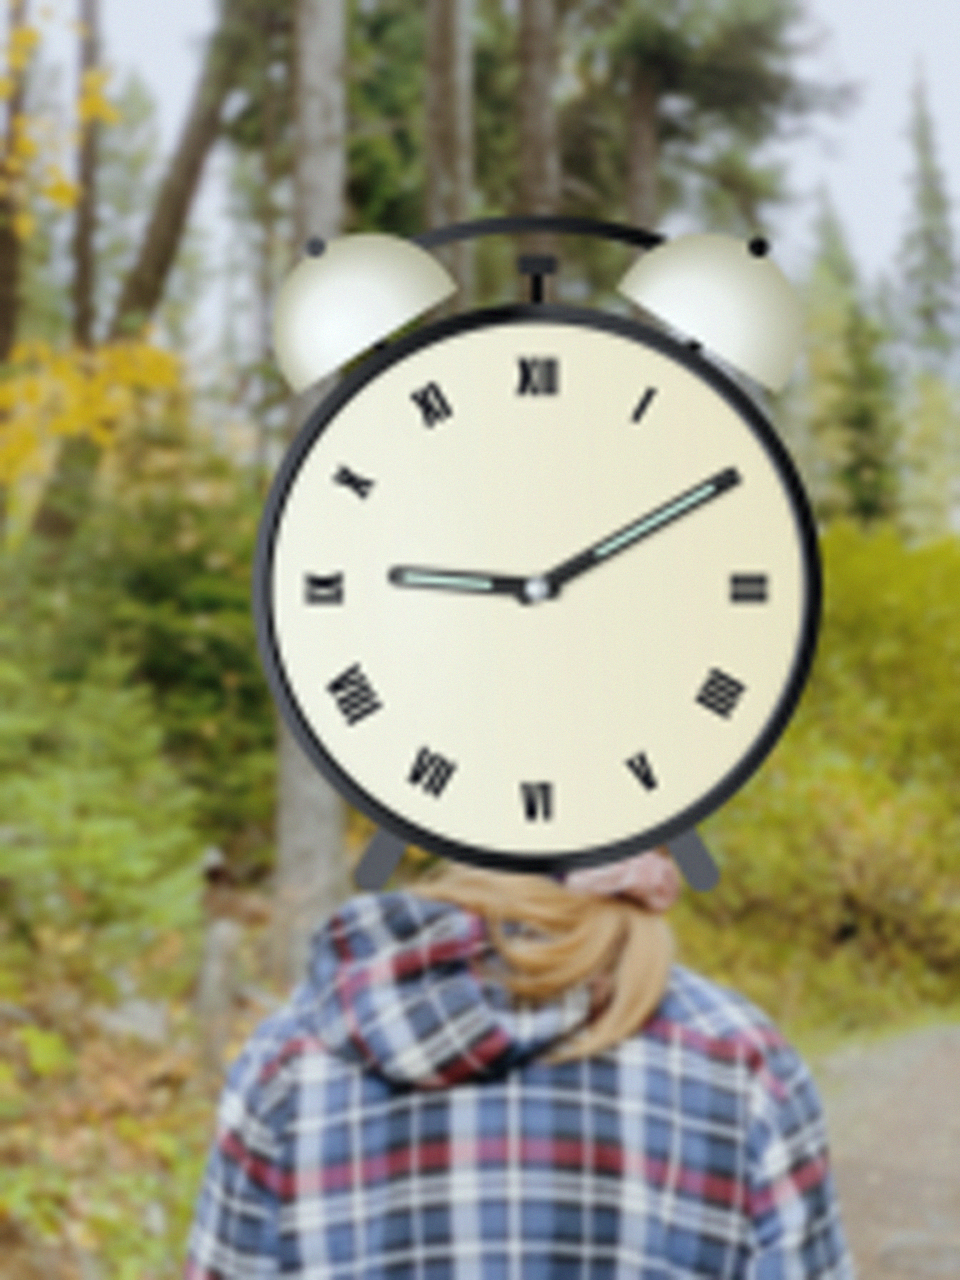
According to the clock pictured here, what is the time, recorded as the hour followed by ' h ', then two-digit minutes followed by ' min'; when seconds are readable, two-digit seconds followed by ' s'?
9 h 10 min
